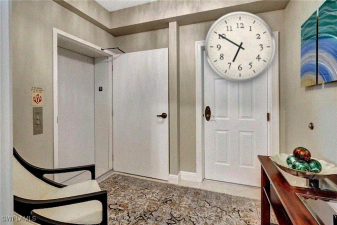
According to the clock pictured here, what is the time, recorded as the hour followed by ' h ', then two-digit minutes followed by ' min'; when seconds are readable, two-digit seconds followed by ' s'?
6 h 50 min
